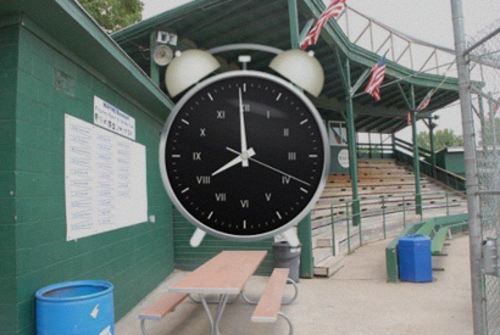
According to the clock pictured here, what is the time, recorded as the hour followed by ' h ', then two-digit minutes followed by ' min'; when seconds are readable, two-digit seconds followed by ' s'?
7 h 59 min 19 s
